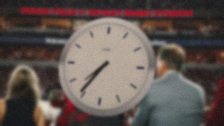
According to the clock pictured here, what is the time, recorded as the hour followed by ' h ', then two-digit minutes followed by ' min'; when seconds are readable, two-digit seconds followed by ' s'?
7 h 36 min
